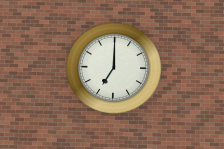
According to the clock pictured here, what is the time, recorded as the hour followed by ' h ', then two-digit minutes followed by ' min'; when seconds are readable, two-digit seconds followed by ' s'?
7 h 00 min
